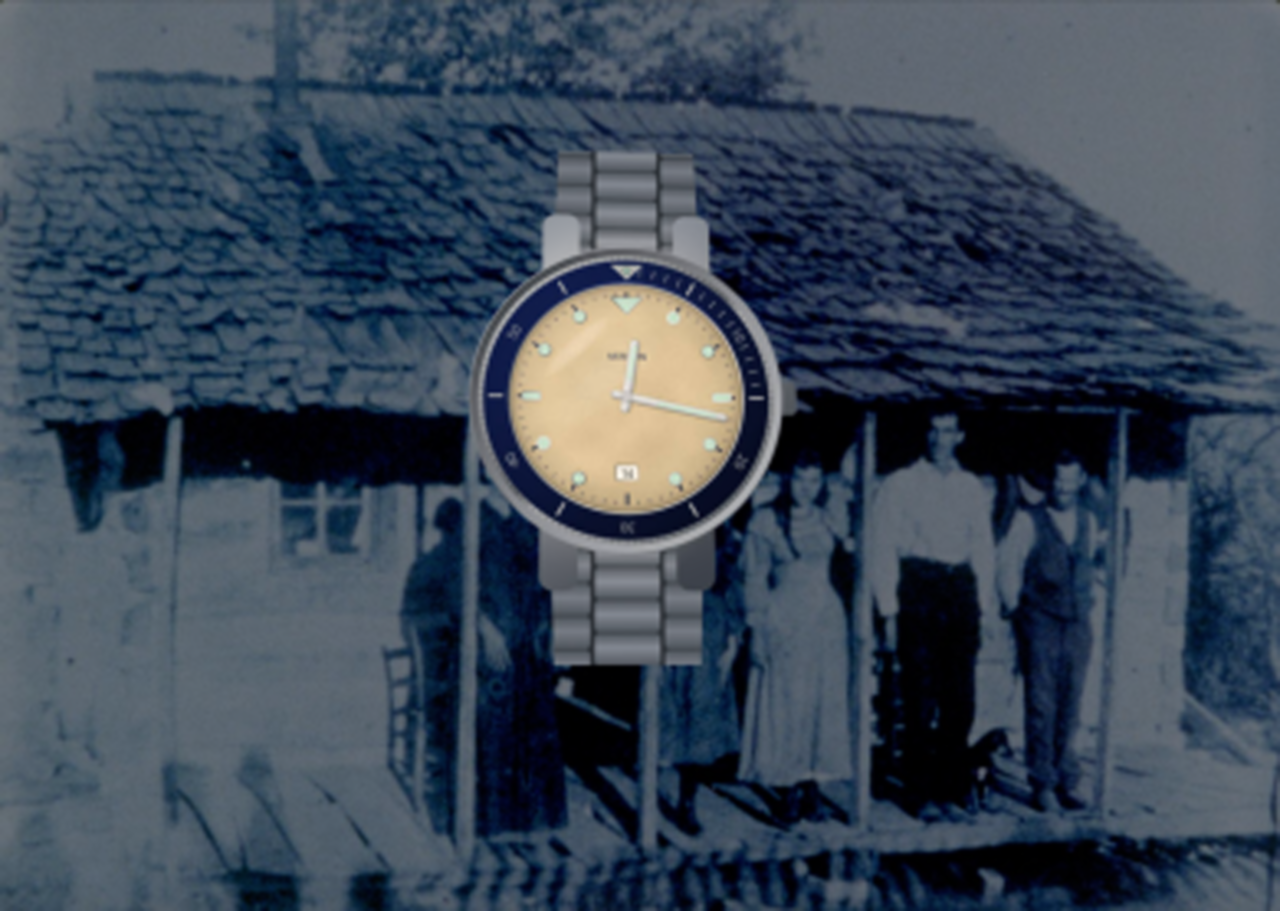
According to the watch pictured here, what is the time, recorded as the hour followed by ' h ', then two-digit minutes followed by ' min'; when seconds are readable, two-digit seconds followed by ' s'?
12 h 17 min
